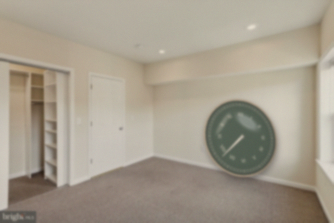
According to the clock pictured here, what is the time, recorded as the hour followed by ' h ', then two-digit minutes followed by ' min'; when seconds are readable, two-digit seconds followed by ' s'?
7 h 38 min
